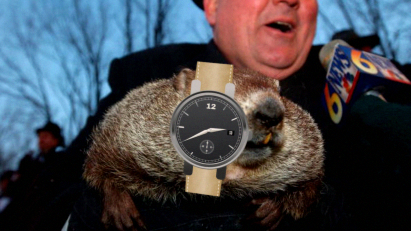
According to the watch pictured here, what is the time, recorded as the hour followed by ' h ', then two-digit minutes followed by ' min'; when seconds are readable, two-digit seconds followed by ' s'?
2 h 40 min
